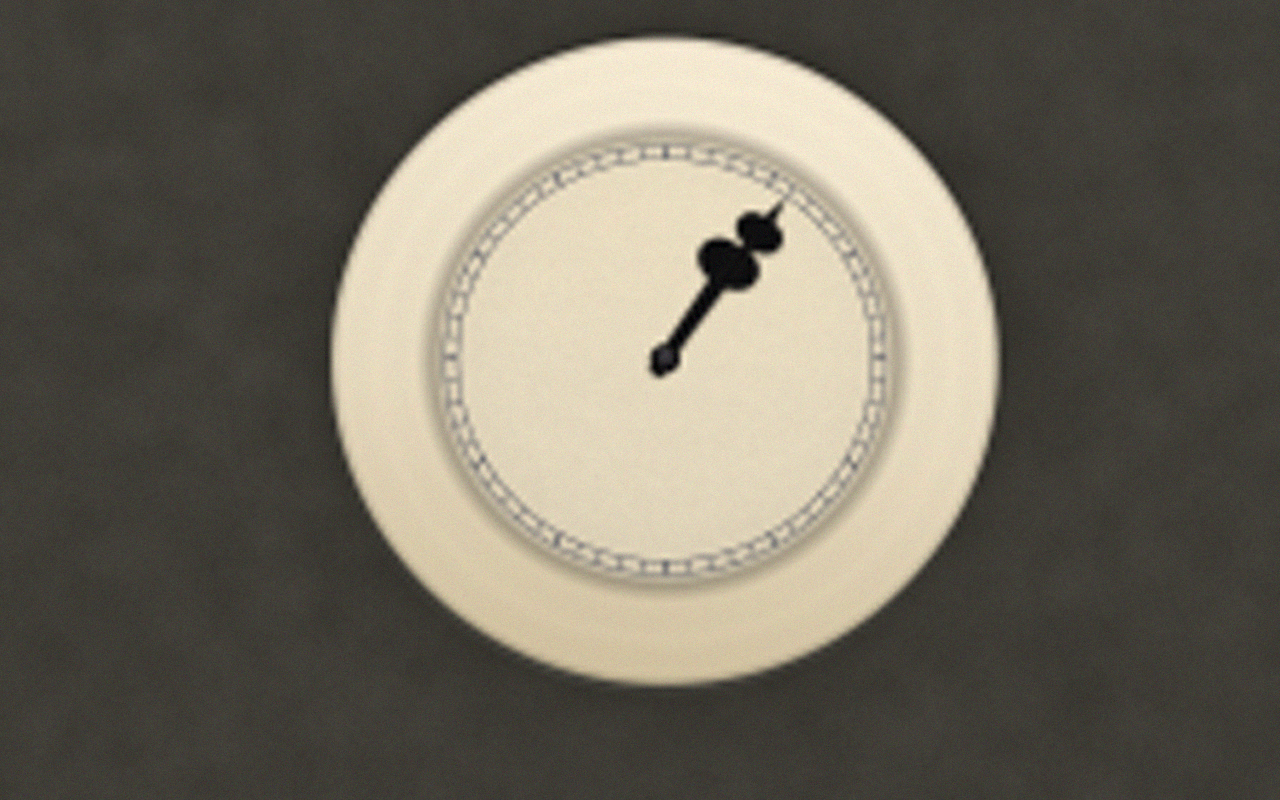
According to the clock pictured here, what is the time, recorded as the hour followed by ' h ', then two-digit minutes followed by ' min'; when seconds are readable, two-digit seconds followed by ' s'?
1 h 06 min
